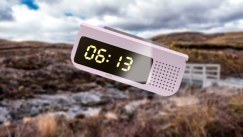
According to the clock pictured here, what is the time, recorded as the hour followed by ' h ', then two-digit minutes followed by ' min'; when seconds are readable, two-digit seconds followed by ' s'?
6 h 13 min
